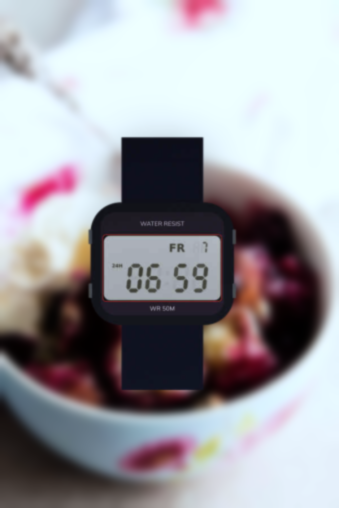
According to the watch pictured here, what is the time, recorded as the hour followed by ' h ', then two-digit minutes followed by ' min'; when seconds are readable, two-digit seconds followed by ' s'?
6 h 59 min
